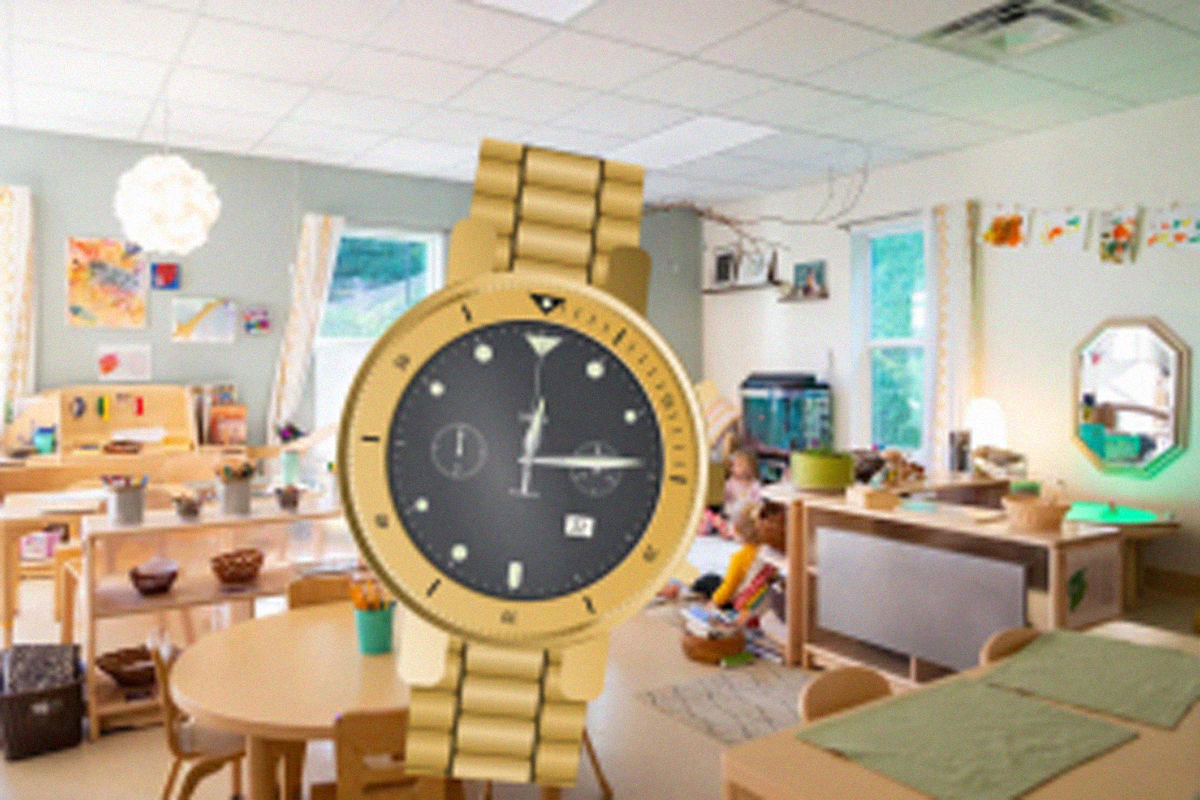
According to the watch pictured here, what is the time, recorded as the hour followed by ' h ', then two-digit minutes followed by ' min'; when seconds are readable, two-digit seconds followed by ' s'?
12 h 14 min
